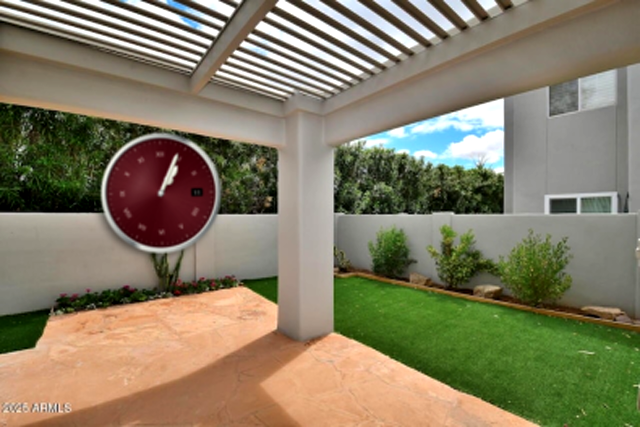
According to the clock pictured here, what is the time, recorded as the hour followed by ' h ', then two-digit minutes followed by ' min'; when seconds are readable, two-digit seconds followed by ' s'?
1 h 04 min
